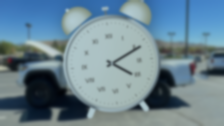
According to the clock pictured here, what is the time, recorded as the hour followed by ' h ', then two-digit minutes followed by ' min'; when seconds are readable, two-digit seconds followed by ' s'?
4 h 11 min
